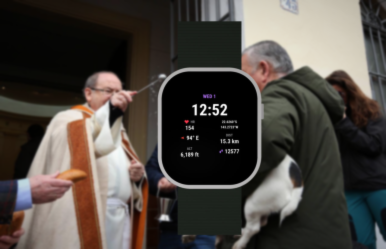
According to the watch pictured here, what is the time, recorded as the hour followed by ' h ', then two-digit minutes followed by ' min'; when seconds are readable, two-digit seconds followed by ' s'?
12 h 52 min
